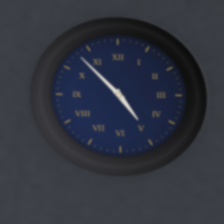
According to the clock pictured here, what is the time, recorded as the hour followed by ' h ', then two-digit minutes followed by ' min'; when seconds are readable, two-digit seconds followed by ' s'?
4 h 53 min
